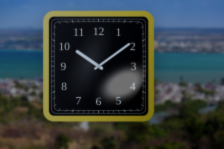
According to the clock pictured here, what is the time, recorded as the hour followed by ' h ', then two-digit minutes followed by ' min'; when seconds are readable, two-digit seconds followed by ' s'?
10 h 09 min
